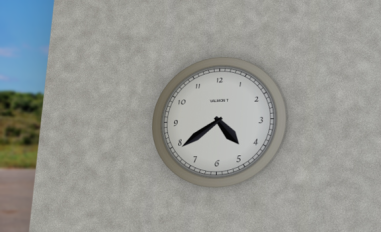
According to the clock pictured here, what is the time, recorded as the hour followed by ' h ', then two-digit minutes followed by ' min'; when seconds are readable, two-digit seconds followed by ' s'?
4 h 39 min
